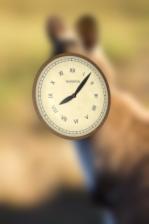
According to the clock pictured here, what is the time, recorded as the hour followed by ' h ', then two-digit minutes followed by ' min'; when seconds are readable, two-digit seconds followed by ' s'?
8 h 07 min
